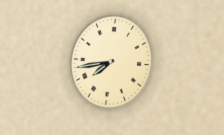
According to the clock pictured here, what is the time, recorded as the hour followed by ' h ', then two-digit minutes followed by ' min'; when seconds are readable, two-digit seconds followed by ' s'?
7 h 43 min
